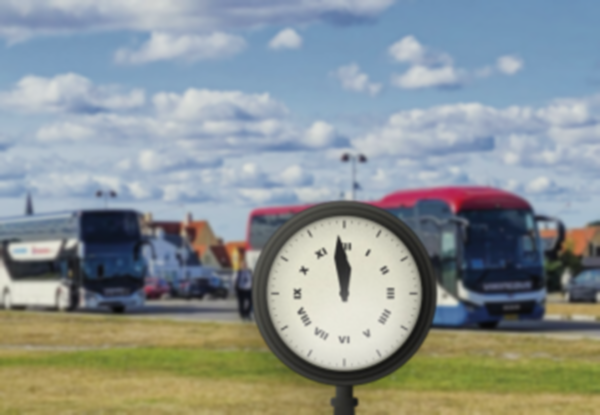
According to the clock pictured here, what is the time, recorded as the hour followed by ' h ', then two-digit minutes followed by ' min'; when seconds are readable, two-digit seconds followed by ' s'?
11 h 59 min
